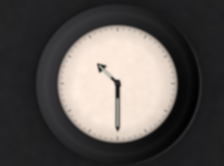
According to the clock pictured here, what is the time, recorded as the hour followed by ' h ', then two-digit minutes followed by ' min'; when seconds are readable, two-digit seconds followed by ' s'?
10 h 30 min
